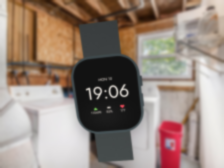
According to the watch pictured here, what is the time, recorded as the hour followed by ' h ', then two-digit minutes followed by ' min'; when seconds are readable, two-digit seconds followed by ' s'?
19 h 06 min
